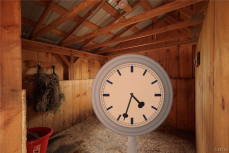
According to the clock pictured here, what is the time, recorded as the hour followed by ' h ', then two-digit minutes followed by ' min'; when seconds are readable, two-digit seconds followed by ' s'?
4 h 33 min
